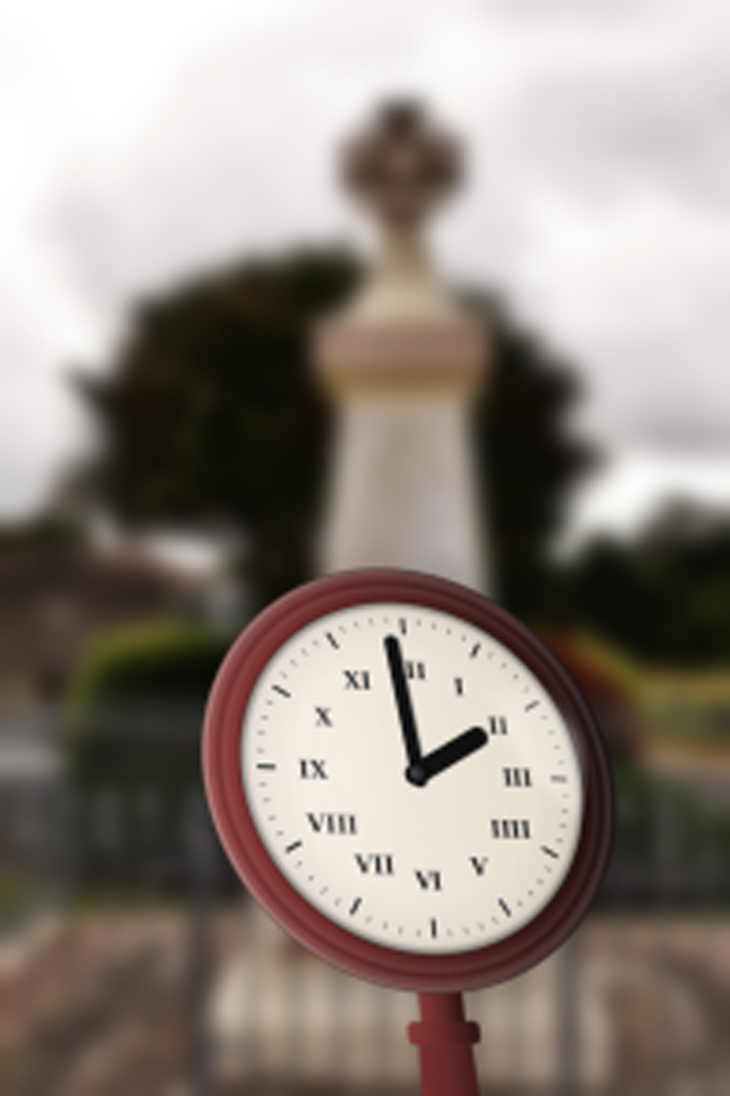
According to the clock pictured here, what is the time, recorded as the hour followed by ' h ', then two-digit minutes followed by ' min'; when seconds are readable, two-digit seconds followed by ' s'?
1 h 59 min
